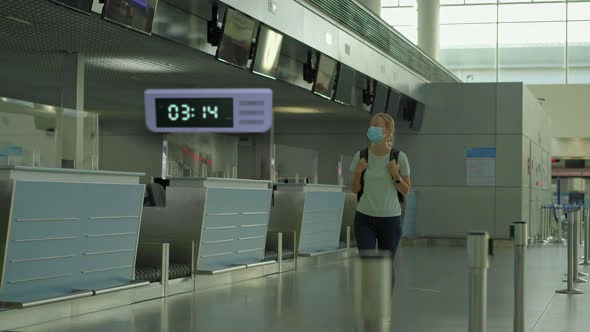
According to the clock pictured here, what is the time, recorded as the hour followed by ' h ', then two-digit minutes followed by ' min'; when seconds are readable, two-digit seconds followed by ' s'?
3 h 14 min
